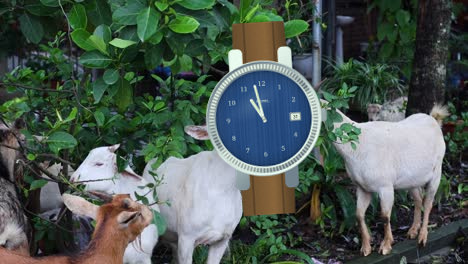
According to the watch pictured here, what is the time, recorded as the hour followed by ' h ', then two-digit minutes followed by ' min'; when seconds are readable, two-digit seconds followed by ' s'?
10 h 58 min
